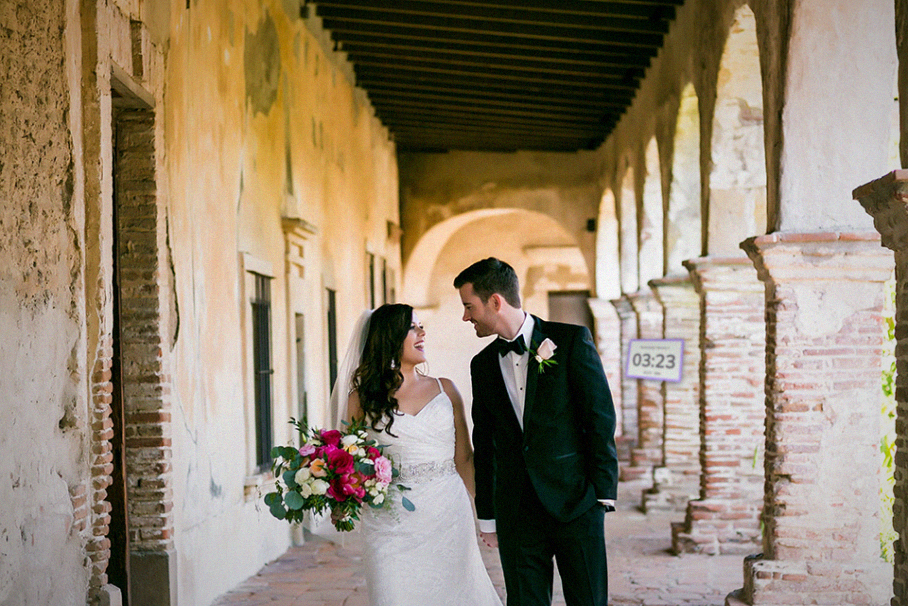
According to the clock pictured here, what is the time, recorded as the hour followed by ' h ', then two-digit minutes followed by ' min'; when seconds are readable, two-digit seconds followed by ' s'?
3 h 23 min
